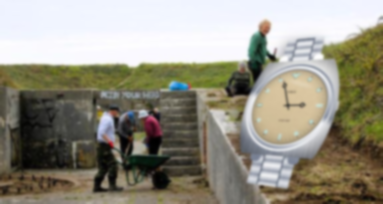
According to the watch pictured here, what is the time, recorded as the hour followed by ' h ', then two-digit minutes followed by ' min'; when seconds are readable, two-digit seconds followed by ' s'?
2 h 56 min
